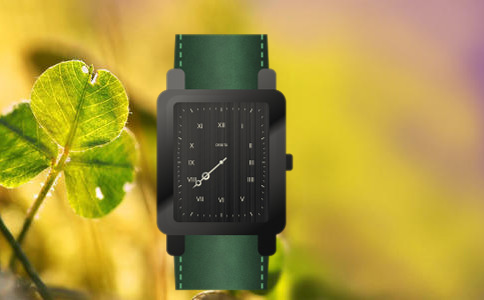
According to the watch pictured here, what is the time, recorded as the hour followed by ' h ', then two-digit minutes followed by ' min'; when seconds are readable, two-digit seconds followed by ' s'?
7 h 38 min
